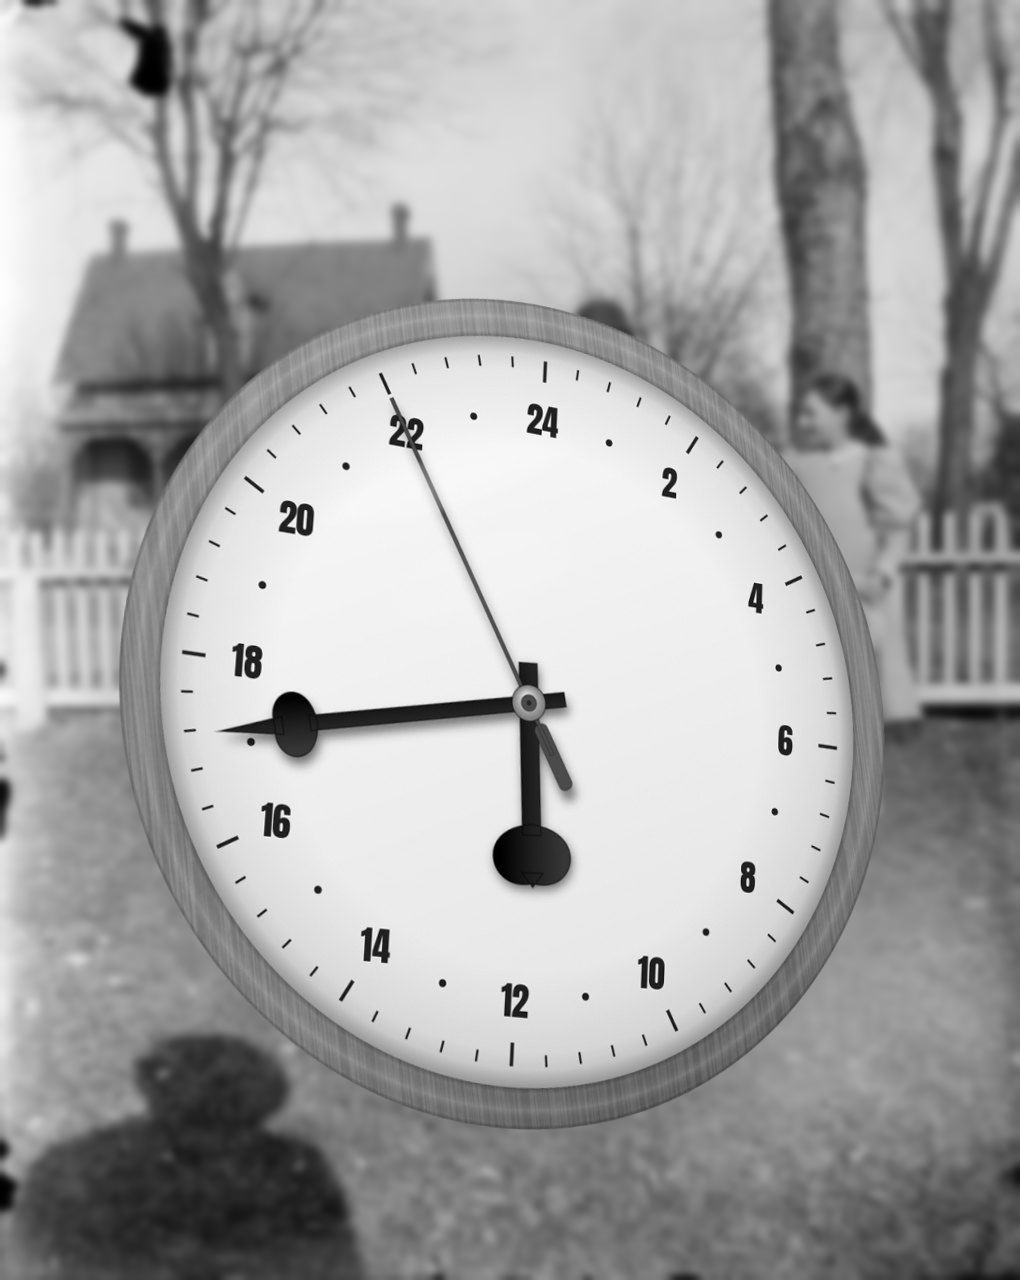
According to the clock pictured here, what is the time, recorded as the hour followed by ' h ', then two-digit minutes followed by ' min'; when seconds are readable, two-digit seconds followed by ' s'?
11 h 42 min 55 s
